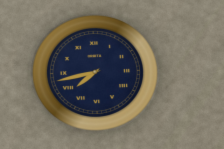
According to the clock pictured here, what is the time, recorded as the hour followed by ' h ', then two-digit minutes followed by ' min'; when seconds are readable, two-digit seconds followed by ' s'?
7 h 43 min
